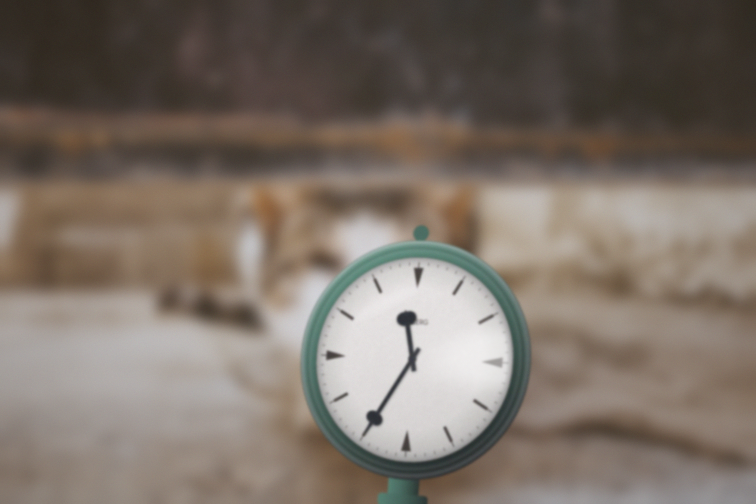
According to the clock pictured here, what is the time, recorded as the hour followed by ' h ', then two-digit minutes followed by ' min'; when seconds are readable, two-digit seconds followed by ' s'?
11 h 35 min
